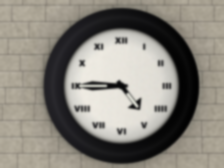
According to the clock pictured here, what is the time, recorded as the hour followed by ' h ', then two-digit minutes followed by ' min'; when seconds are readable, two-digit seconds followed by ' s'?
4 h 45 min
